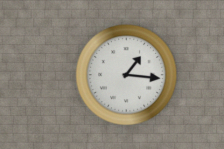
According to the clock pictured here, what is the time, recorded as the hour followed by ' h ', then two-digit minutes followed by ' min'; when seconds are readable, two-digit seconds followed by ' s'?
1 h 16 min
